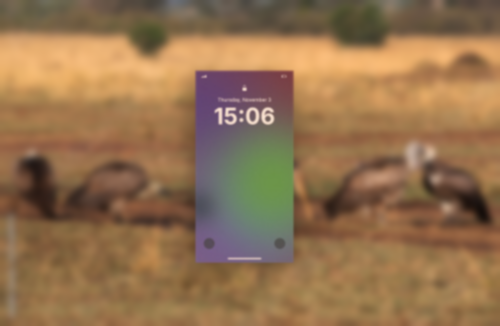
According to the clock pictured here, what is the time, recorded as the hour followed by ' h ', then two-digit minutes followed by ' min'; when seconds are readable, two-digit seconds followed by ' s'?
15 h 06 min
